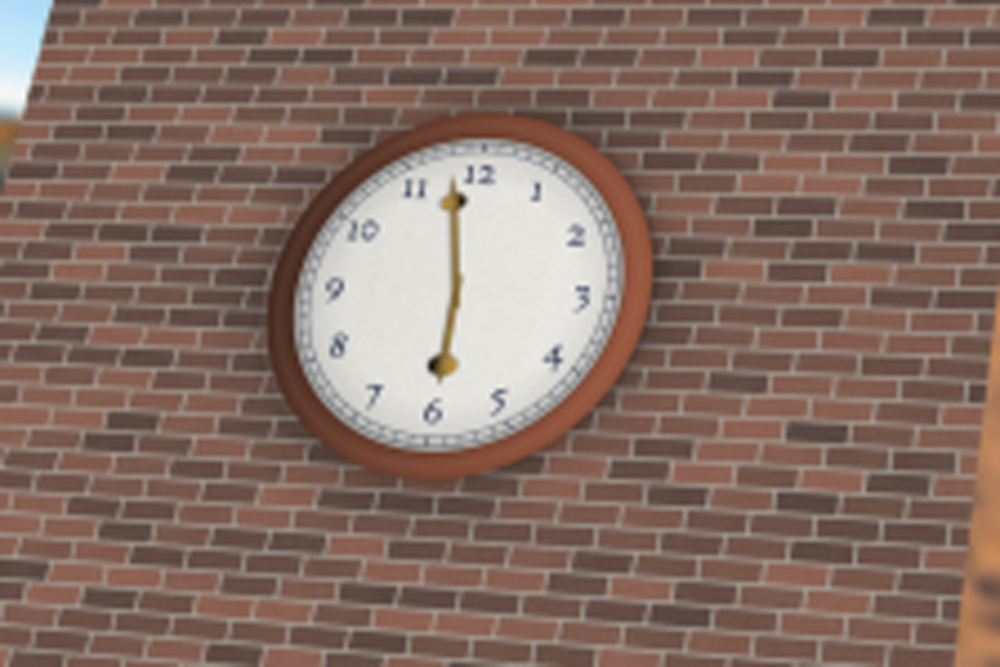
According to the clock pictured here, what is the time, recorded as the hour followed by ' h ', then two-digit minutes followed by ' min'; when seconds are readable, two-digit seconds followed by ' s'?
5 h 58 min
